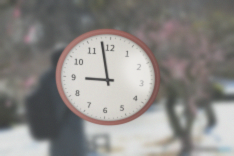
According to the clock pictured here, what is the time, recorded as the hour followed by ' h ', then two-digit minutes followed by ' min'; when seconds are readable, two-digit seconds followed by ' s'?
8 h 58 min
